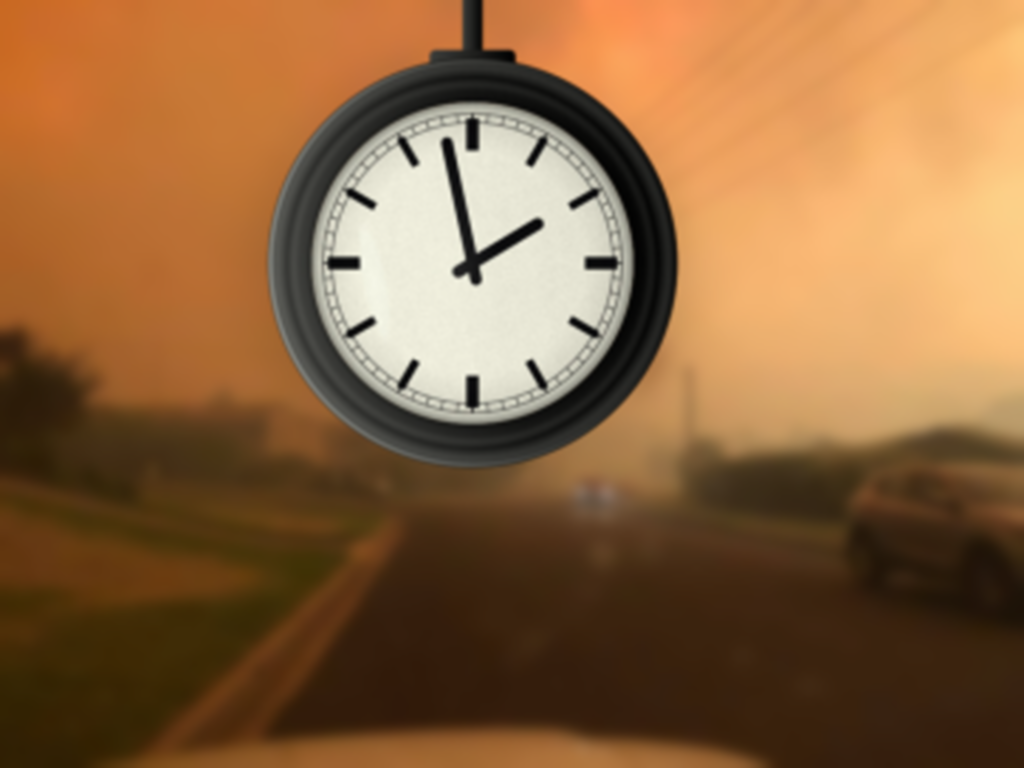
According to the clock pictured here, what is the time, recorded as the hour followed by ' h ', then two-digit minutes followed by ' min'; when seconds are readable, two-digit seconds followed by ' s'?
1 h 58 min
